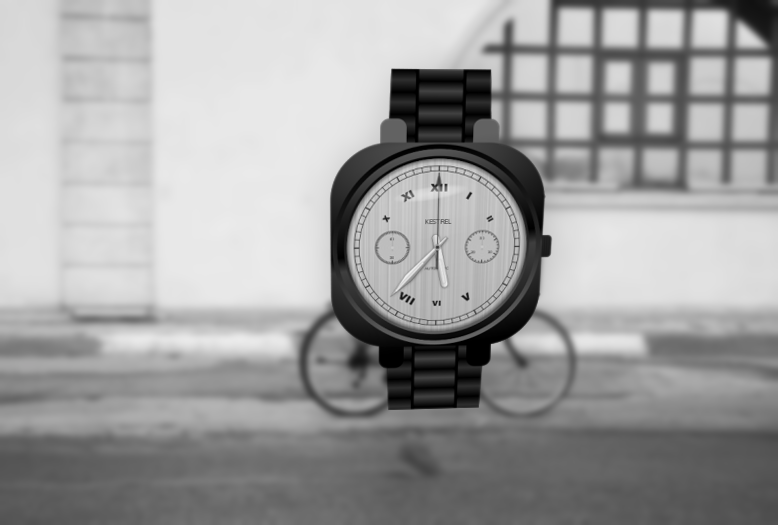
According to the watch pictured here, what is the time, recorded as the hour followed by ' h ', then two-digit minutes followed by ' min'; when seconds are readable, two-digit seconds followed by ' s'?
5 h 37 min
